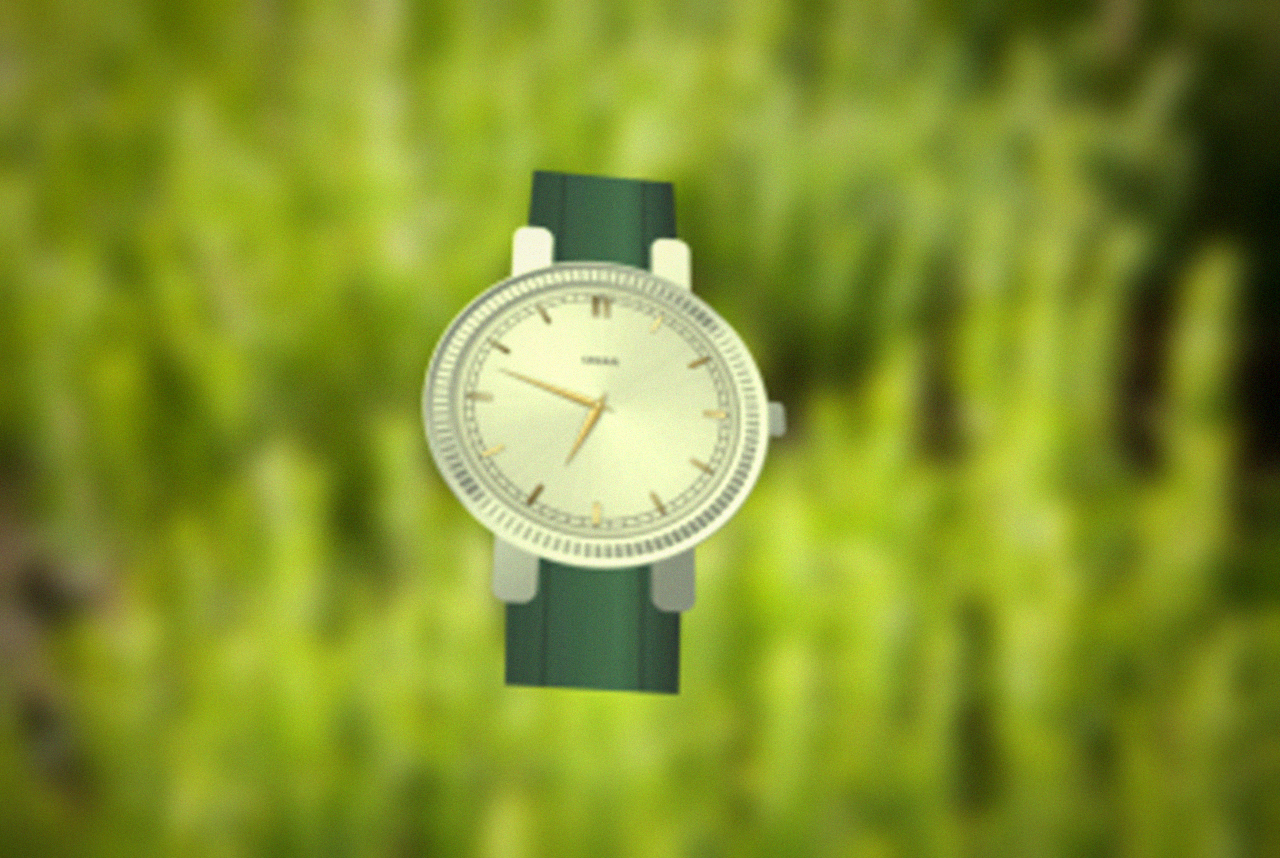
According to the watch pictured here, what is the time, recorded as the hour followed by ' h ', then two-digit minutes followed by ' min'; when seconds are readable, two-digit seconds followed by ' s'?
6 h 48 min
